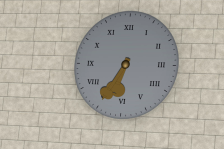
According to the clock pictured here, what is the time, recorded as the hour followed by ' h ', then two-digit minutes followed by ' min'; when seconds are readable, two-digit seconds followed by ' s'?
6 h 35 min
